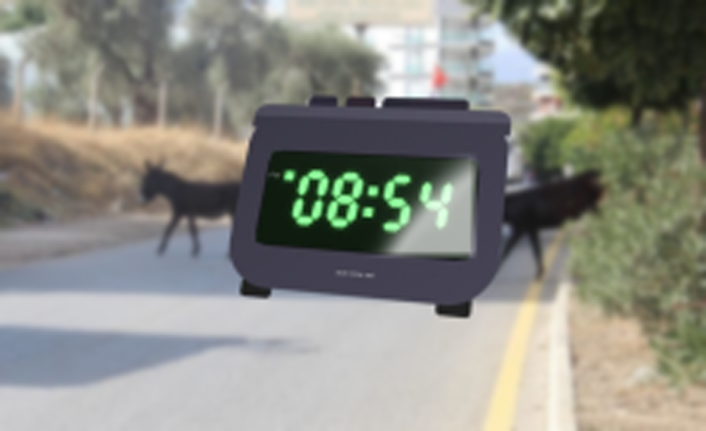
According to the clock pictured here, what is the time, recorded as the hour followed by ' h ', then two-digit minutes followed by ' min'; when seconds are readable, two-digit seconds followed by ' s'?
8 h 54 min
